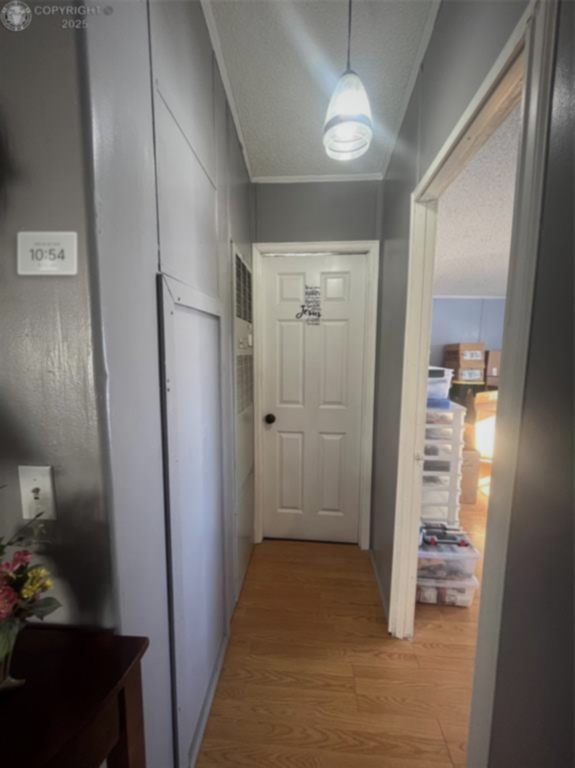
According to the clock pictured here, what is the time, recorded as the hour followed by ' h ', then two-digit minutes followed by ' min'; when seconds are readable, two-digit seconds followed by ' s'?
10 h 54 min
